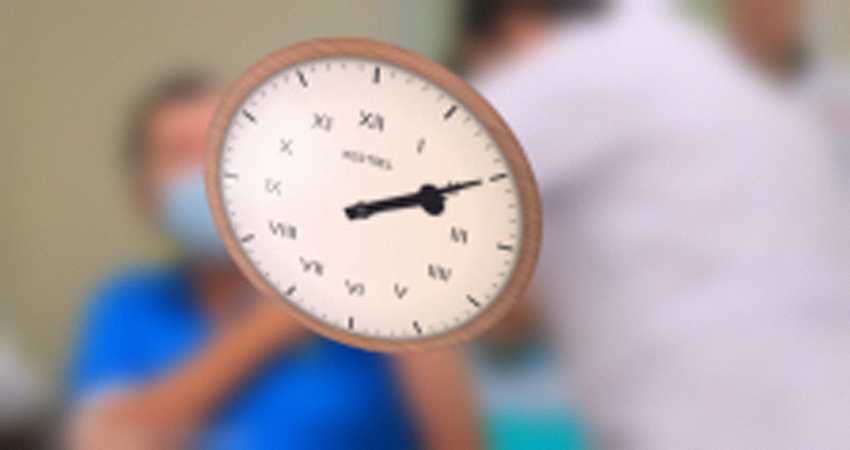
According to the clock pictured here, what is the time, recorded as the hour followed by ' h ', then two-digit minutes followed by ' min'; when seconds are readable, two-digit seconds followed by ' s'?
2 h 10 min
